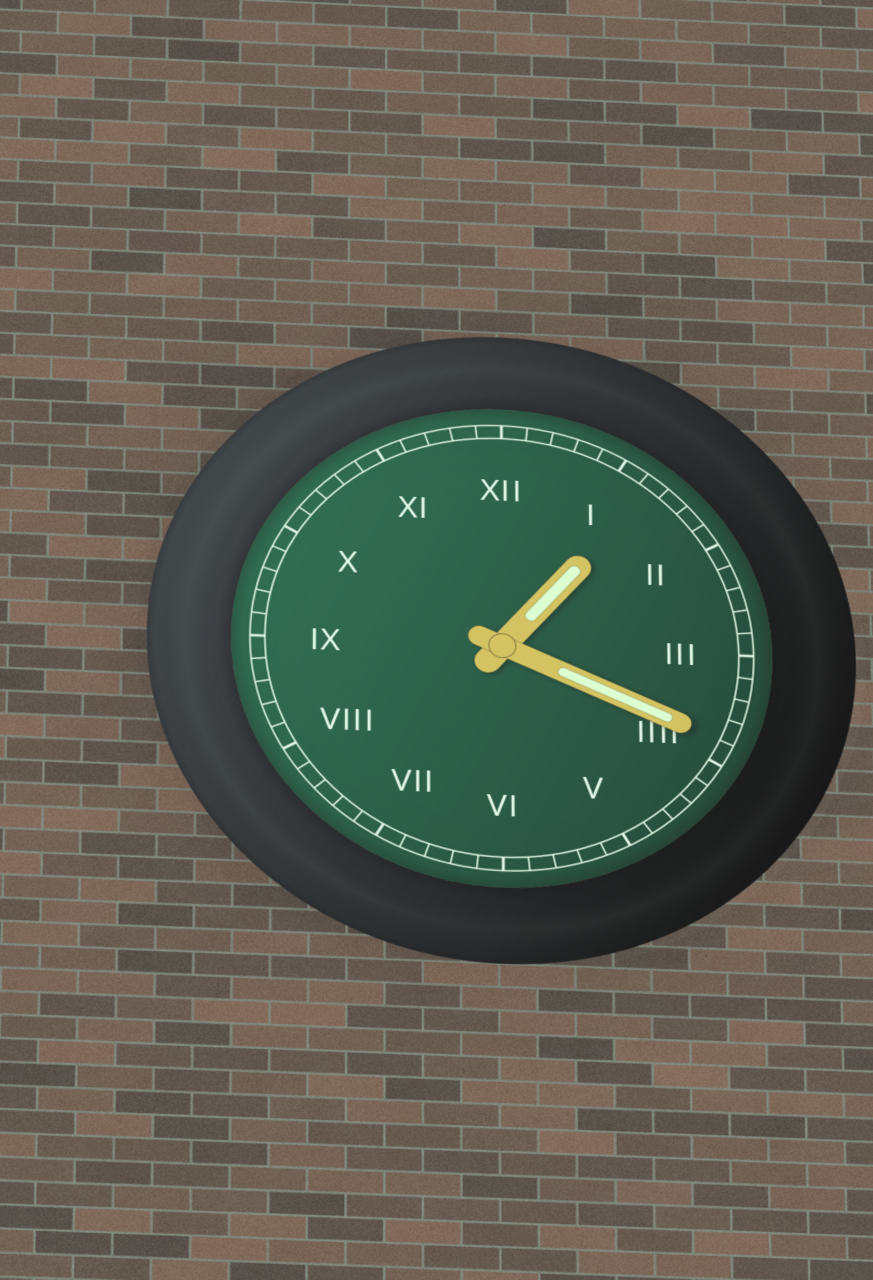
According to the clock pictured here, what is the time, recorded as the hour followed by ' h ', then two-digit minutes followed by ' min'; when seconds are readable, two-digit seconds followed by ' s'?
1 h 19 min
